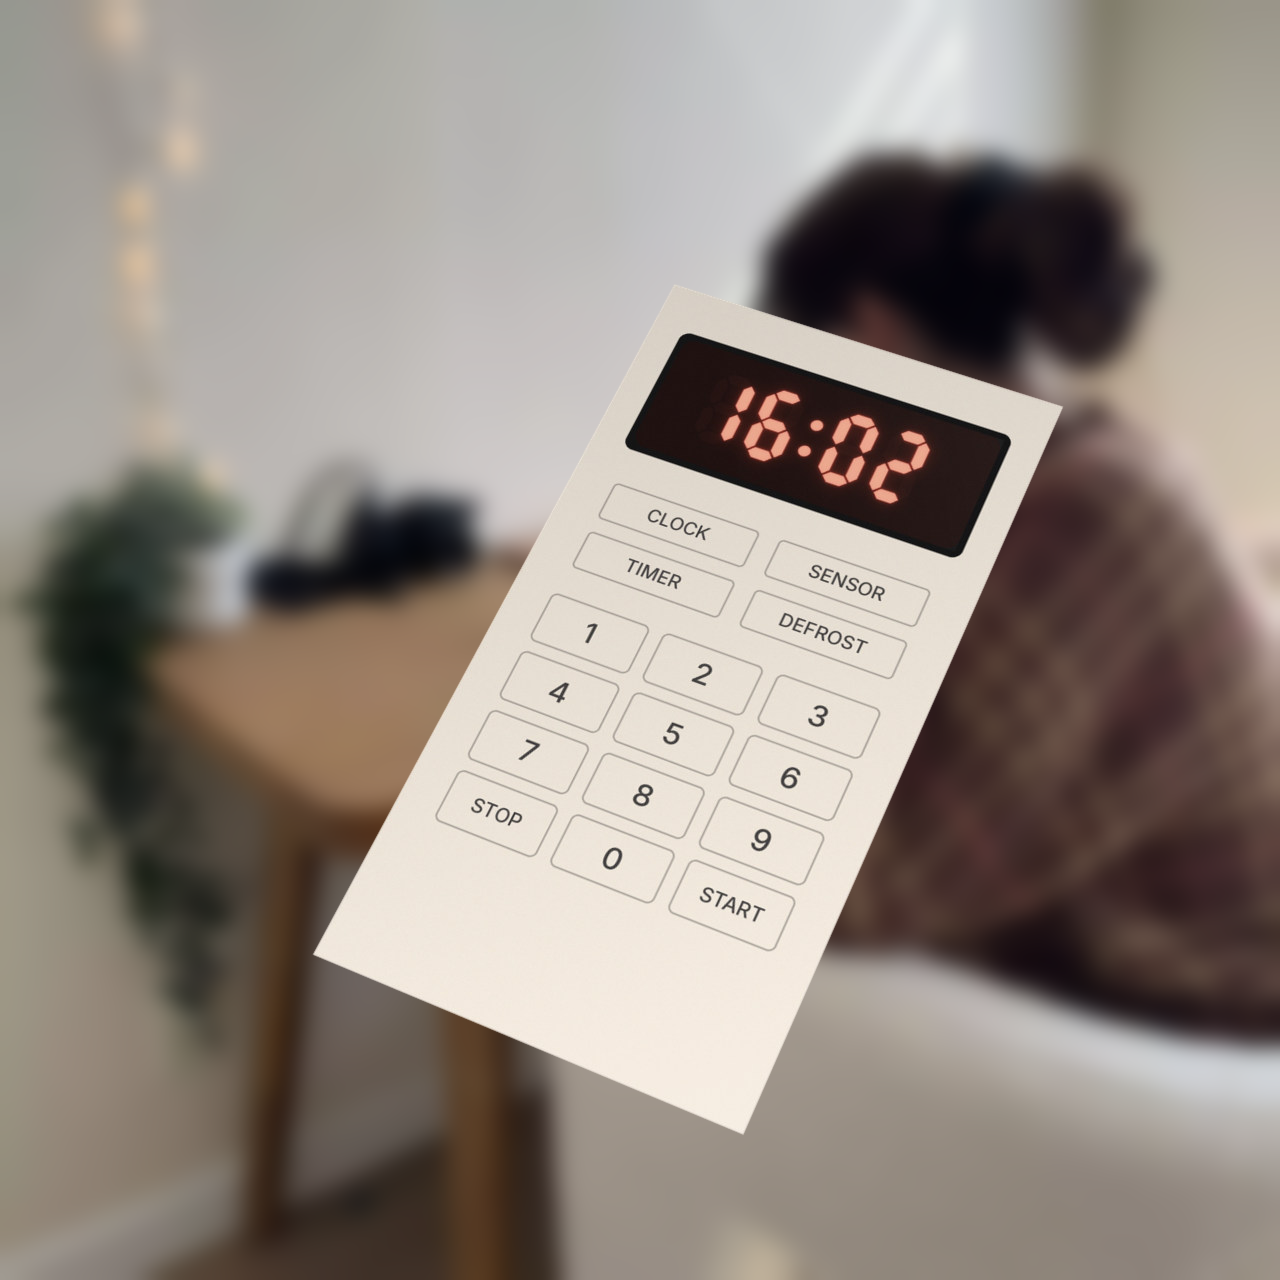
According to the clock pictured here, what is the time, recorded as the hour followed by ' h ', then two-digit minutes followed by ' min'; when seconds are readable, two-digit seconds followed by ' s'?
16 h 02 min
